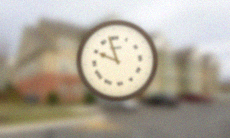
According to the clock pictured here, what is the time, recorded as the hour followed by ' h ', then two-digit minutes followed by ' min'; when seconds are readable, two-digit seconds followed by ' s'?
9 h 58 min
